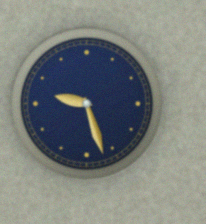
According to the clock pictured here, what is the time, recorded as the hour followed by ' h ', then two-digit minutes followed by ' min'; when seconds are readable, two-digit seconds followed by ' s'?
9 h 27 min
